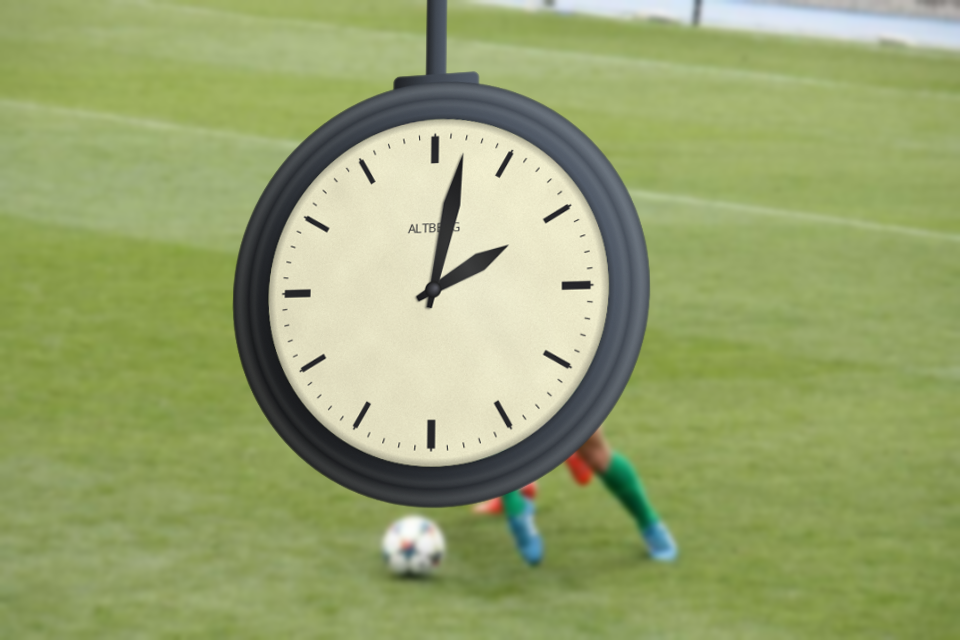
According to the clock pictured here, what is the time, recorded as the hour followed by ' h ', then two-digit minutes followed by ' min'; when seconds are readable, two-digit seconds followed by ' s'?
2 h 02 min
